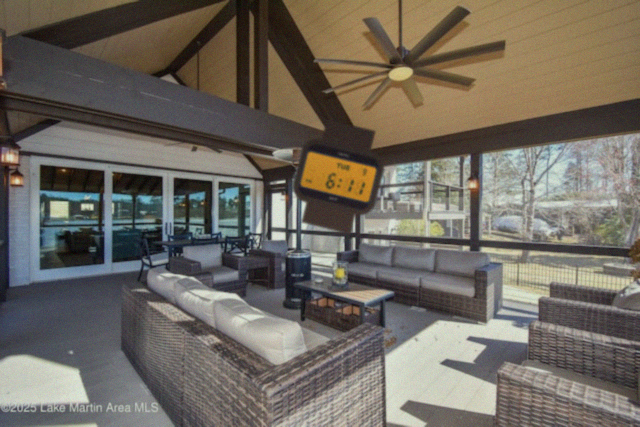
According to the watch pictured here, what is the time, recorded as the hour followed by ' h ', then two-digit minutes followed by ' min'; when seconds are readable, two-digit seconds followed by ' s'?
6 h 11 min
